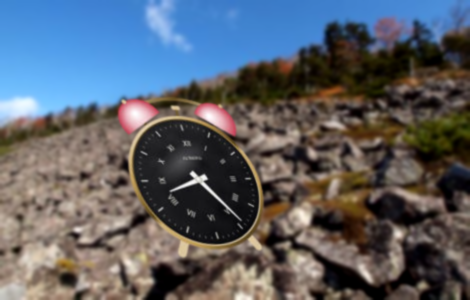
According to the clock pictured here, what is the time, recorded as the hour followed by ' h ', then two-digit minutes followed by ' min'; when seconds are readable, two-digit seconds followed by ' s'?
8 h 24 min
